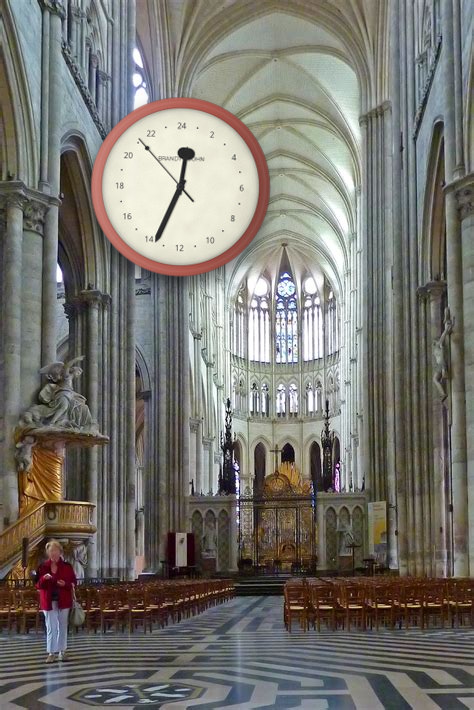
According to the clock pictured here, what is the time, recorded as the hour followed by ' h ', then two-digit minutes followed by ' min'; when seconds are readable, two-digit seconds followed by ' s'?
0 h 33 min 53 s
